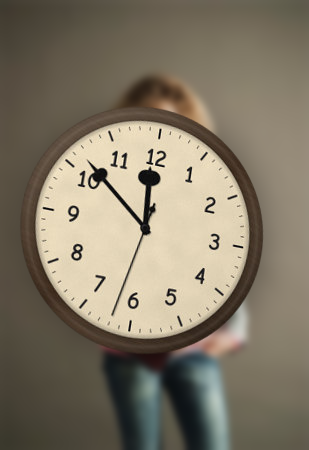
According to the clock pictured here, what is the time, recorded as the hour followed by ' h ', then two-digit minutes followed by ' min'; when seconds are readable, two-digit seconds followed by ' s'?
11 h 51 min 32 s
